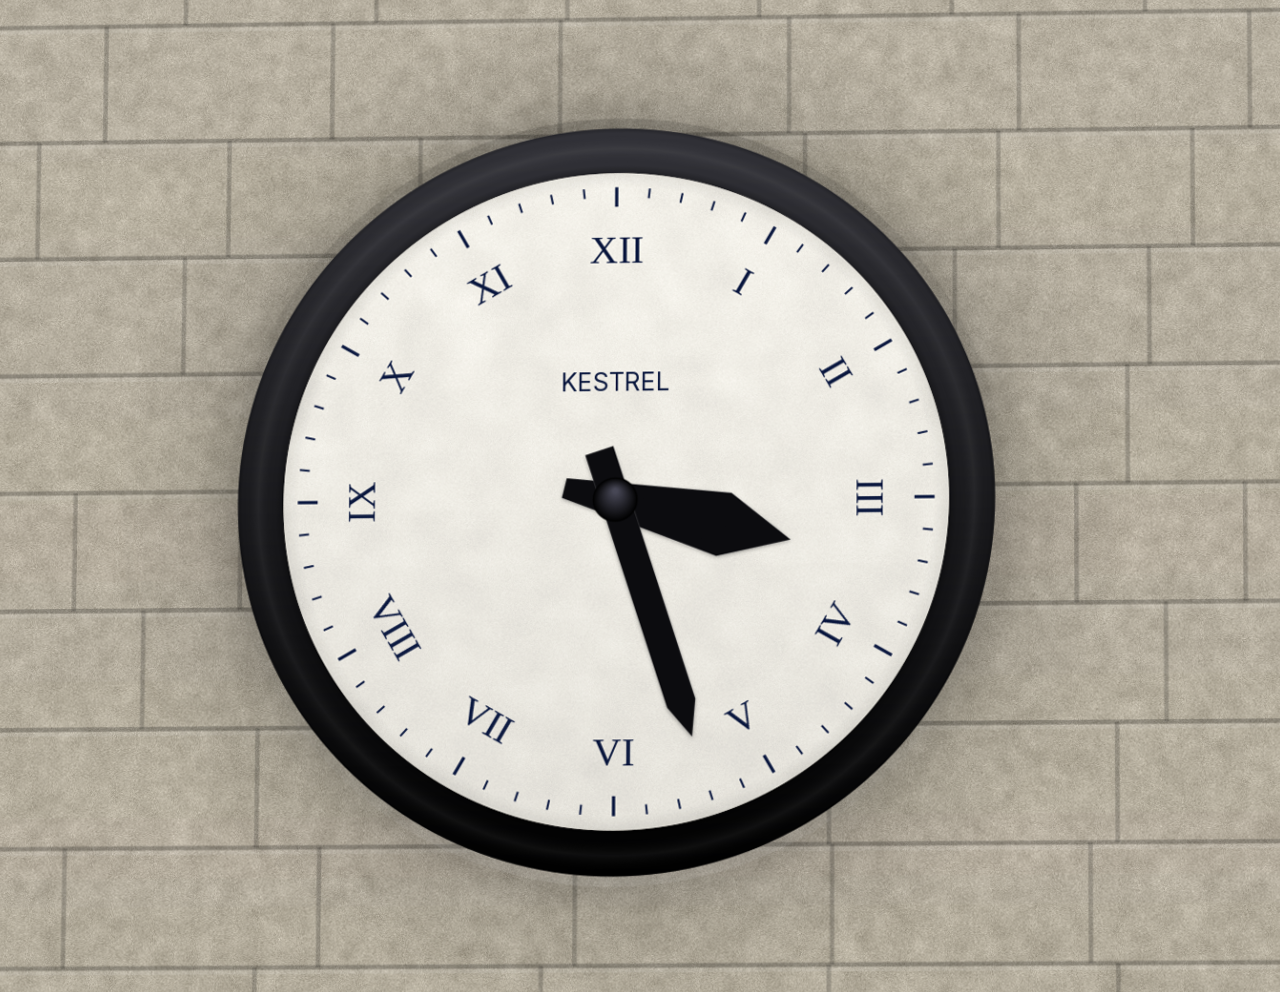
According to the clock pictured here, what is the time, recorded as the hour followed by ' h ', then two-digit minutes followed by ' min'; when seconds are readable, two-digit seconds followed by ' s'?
3 h 27 min
